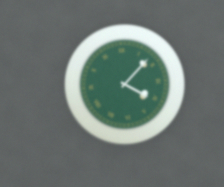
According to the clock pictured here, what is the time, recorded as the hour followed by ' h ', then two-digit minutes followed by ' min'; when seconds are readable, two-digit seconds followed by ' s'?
4 h 08 min
